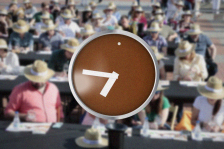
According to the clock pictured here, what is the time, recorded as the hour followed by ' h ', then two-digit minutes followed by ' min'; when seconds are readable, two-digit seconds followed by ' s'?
6 h 45 min
